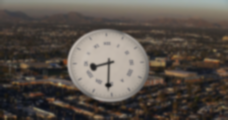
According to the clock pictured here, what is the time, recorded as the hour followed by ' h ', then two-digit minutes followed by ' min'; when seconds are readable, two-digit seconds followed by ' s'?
8 h 31 min
